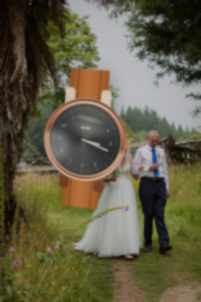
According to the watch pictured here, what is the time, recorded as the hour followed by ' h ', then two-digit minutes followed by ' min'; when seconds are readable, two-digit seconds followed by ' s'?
3 h 18 min
